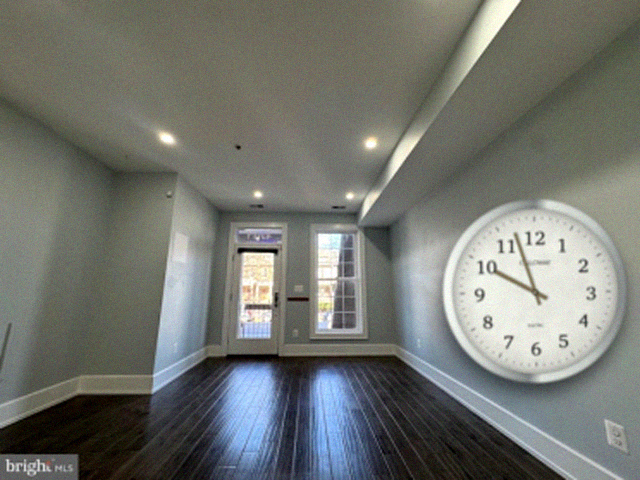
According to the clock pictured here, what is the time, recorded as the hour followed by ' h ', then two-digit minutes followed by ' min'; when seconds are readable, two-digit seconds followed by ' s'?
9 h 57 min
